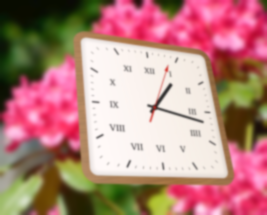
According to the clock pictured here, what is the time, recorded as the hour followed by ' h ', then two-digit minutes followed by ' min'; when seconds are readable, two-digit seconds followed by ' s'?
1 h 17 min 04 s
